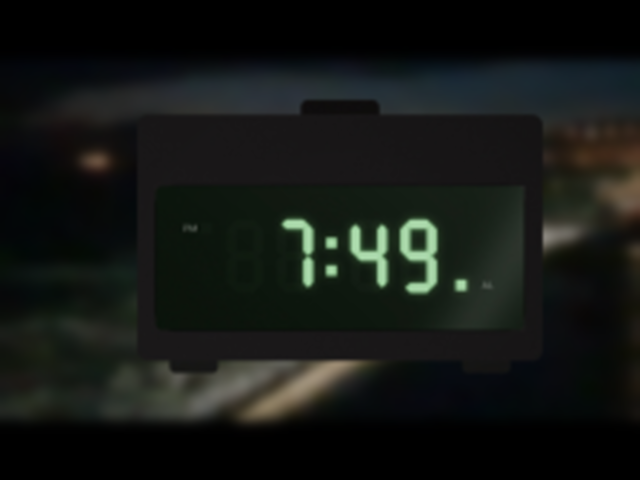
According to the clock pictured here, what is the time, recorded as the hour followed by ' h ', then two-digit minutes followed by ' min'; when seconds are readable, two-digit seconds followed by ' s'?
7 h 49 min
